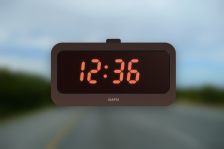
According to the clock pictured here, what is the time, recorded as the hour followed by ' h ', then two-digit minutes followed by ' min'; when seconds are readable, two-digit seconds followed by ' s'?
12 h 36 min
